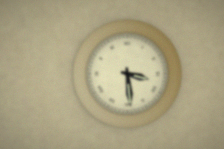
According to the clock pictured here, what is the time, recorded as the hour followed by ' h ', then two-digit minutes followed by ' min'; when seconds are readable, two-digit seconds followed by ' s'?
3 h 29 min
